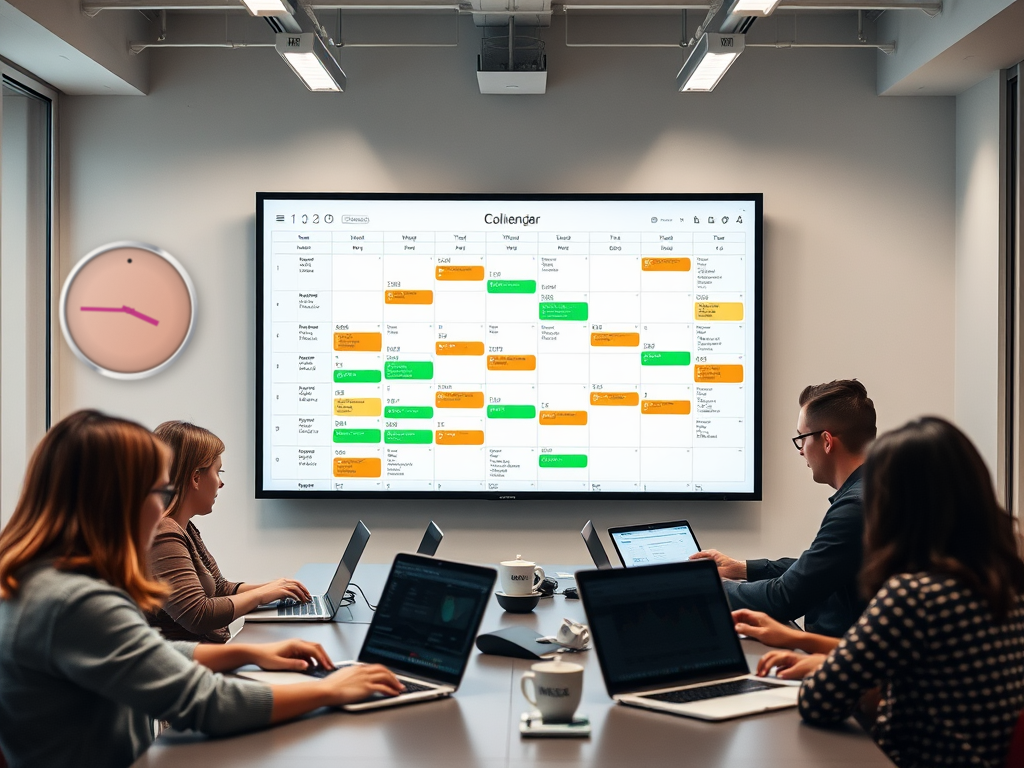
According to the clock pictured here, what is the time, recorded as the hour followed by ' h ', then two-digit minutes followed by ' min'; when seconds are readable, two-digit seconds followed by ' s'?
3 h 45 min
